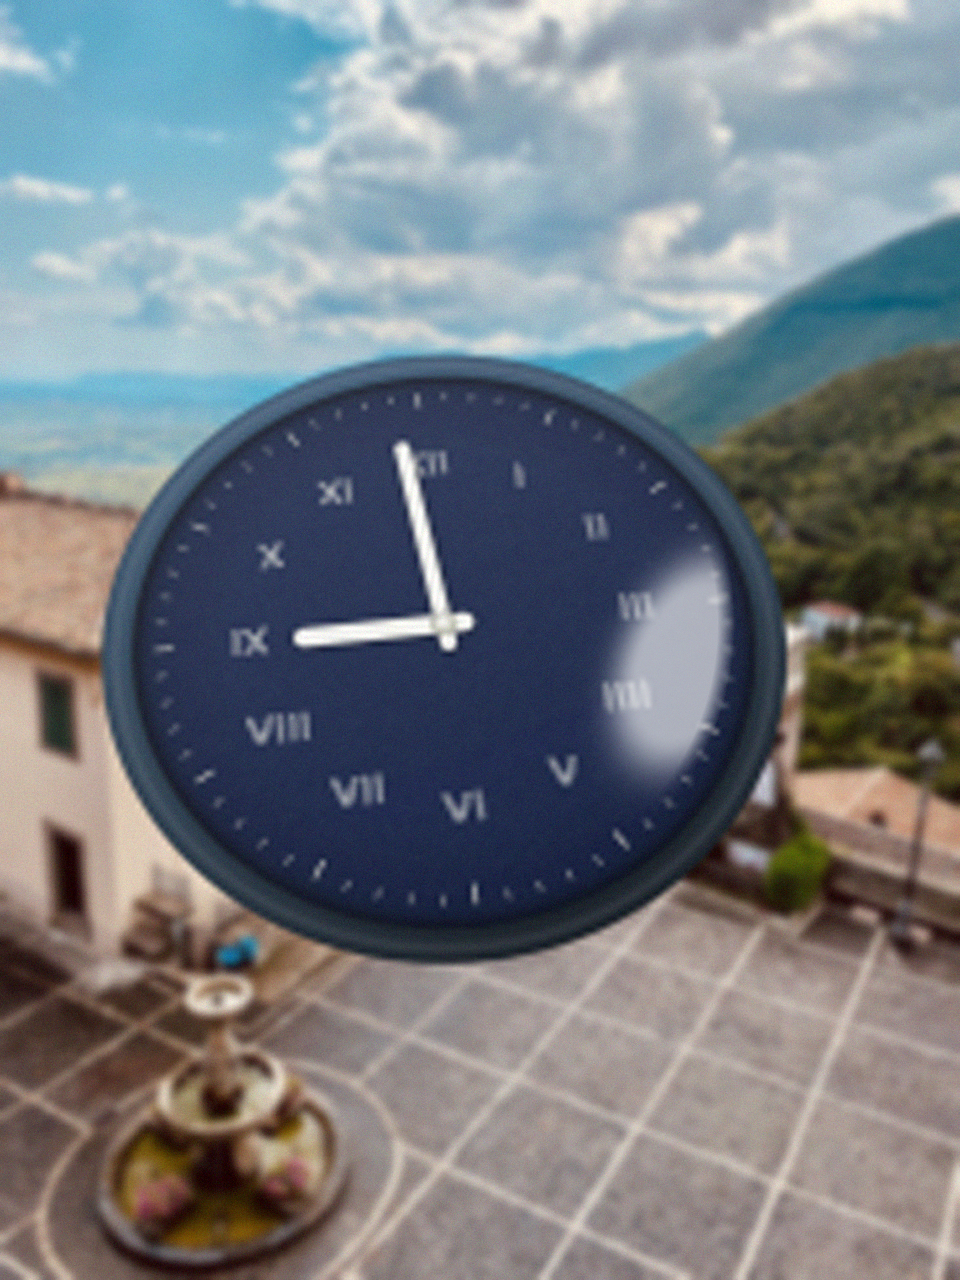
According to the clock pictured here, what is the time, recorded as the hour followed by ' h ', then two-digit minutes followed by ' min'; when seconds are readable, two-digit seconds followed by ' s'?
8 h 59 min
